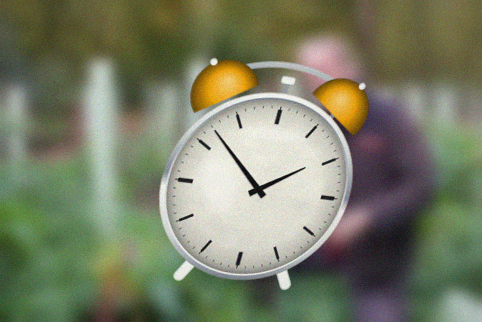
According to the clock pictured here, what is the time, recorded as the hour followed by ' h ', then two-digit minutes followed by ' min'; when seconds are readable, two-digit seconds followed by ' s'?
1 h 52 min
